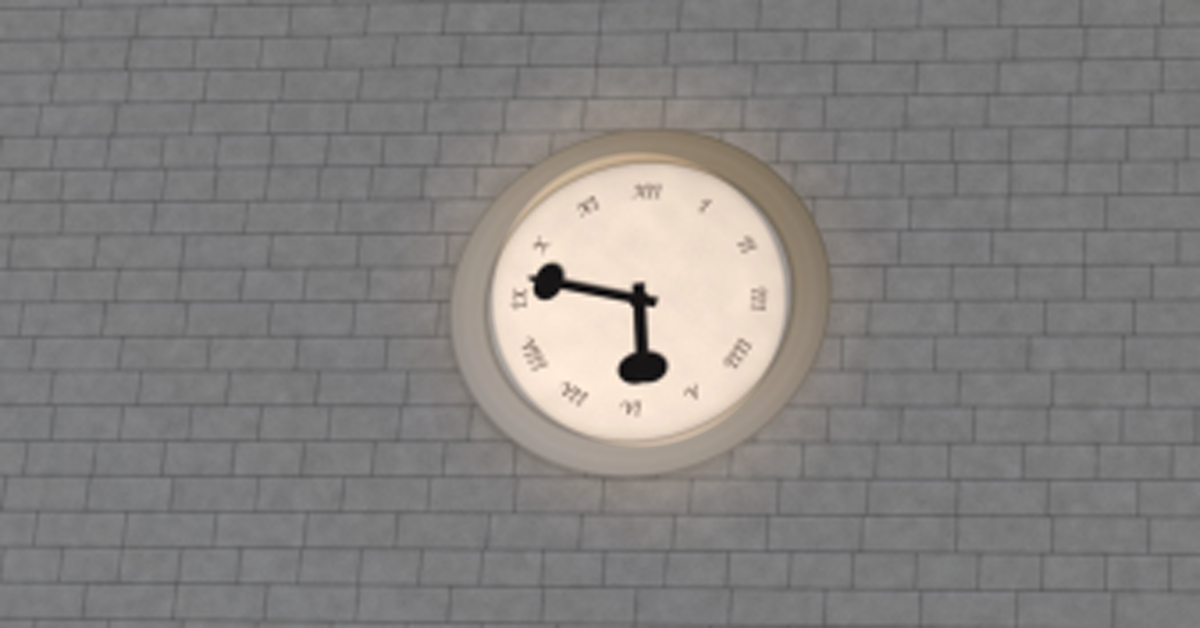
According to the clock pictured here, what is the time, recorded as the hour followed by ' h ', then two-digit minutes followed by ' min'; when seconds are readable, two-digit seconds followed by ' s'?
5 h 47 min
